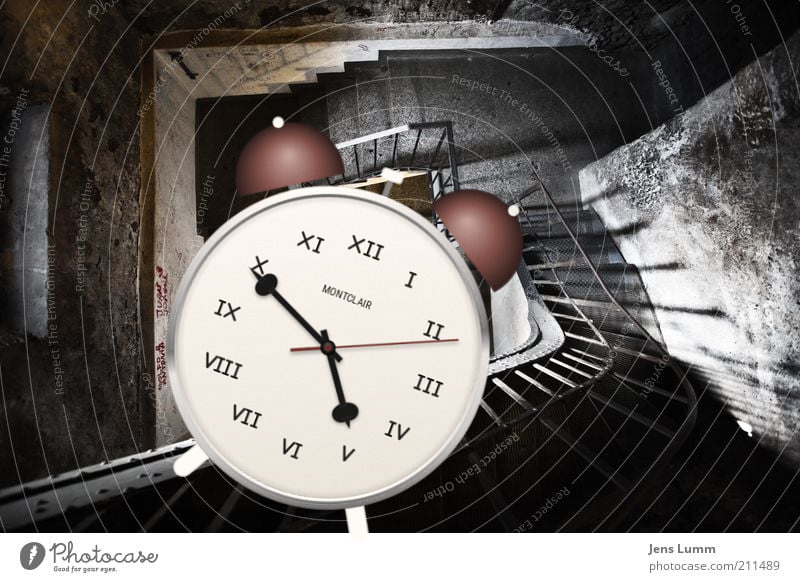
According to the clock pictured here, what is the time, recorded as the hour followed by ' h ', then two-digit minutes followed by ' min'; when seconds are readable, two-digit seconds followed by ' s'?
4 h 49 min 11 s
